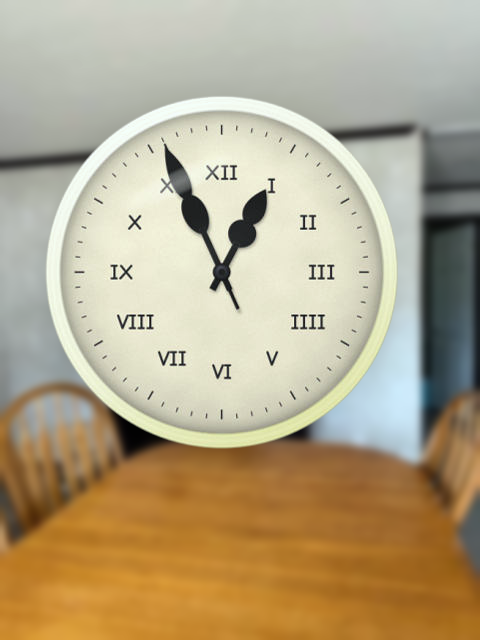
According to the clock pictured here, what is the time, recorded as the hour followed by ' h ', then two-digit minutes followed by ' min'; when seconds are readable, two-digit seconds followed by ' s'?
12 h 55 min 56 s
